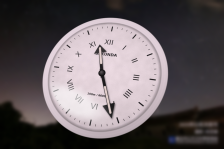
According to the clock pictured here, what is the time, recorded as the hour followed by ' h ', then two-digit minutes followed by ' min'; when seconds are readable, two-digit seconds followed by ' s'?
11 h 26 min
